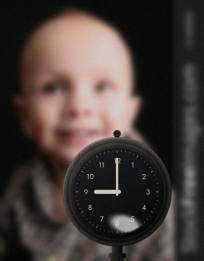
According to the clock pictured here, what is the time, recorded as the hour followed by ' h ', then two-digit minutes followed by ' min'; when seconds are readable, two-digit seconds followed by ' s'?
9 h 00 min
